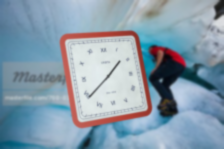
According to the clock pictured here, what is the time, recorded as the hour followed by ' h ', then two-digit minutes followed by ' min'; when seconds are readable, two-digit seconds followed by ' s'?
1 h 39 min
